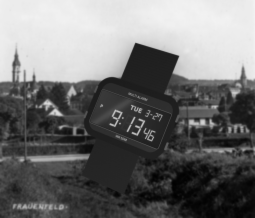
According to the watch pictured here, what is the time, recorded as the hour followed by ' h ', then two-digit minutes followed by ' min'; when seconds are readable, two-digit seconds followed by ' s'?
9 h 13 min 46 s
